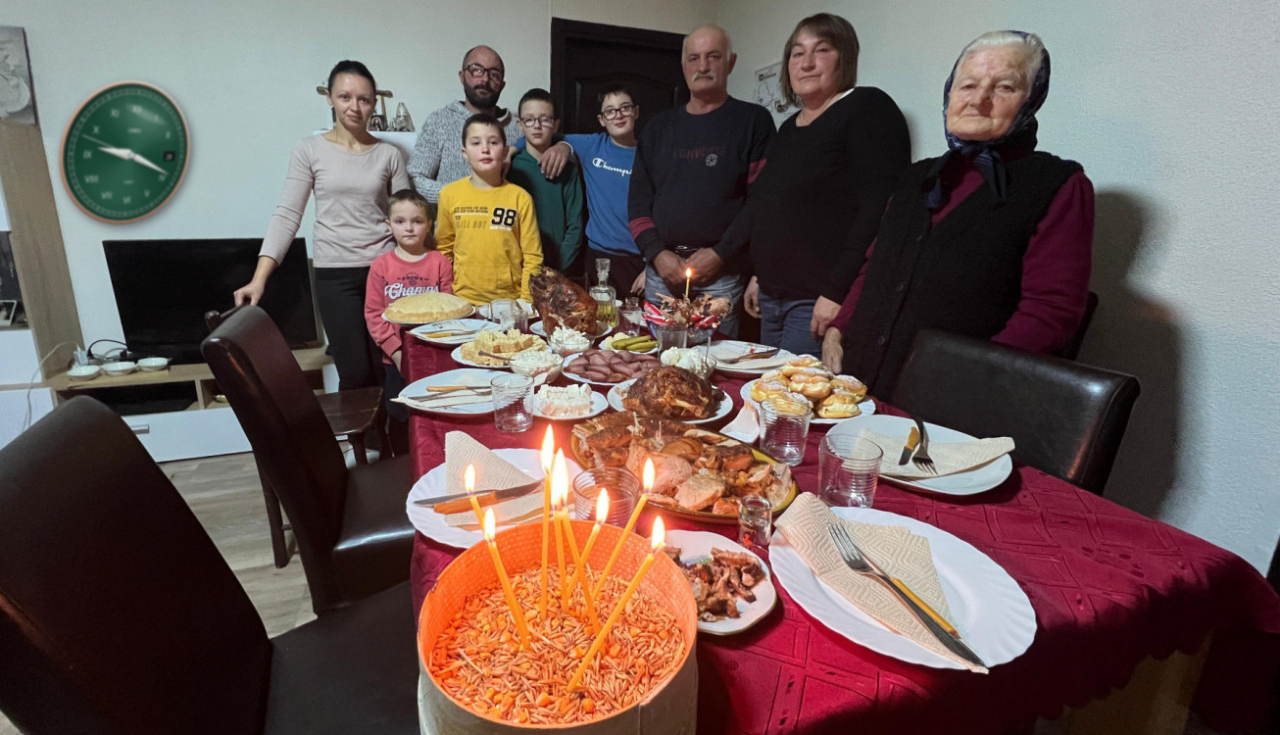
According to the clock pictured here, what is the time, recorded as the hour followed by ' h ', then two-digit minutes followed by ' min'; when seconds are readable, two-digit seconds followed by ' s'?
9 h 18 min 48 s
